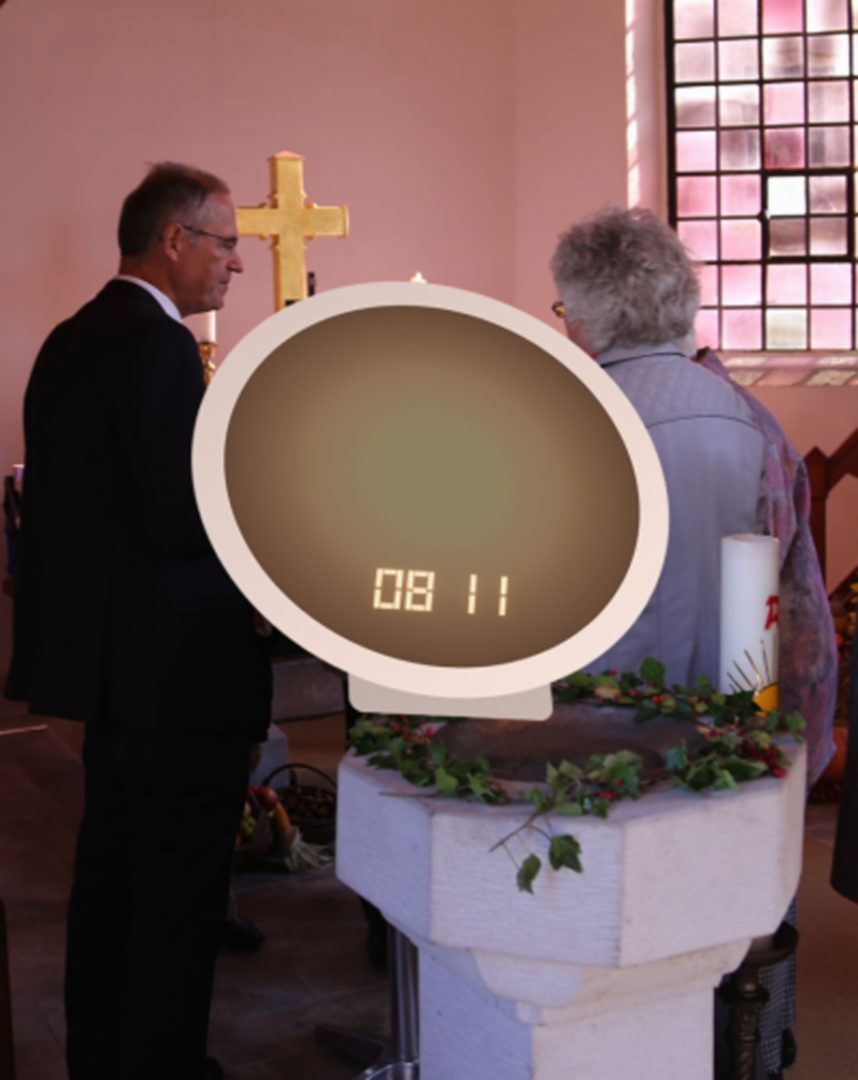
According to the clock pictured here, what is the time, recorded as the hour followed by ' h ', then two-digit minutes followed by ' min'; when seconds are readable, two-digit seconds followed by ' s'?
8 h 11 min
